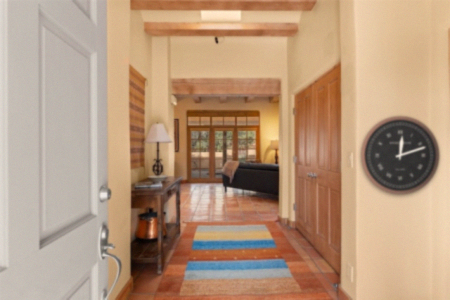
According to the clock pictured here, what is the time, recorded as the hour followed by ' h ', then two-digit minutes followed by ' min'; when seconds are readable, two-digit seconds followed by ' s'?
12 h 12 min
